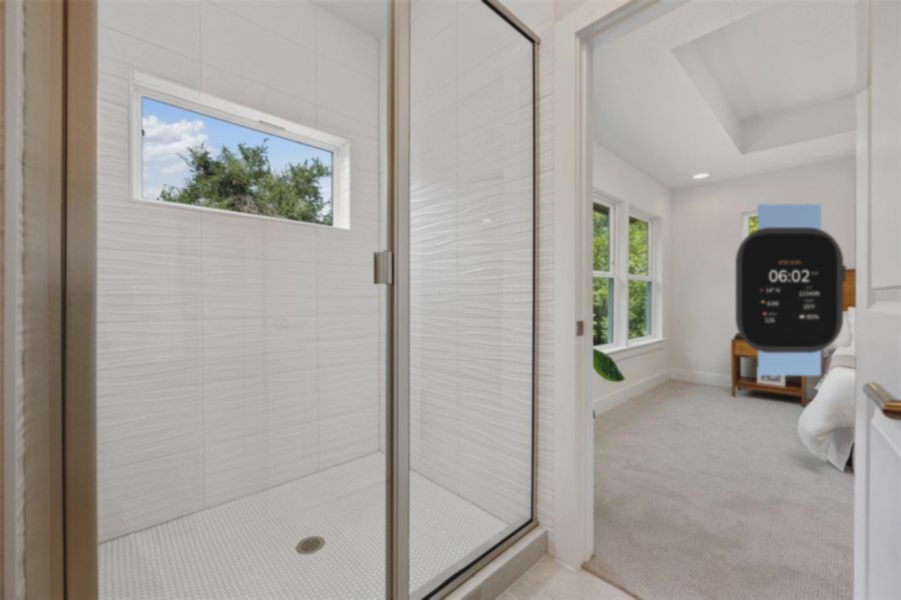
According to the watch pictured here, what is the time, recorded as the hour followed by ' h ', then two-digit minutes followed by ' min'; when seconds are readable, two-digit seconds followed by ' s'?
6 h 02 min
